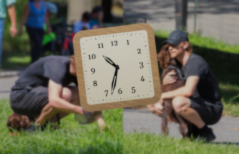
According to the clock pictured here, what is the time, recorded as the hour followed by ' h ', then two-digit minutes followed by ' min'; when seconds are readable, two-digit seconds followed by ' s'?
10 h 33 min
